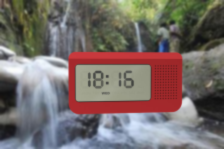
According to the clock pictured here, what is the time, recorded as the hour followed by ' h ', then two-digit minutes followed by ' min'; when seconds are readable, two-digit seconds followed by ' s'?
18 h 16 min
